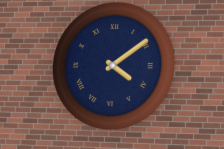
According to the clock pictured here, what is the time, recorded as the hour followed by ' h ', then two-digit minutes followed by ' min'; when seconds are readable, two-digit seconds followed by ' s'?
4 h 09 min
